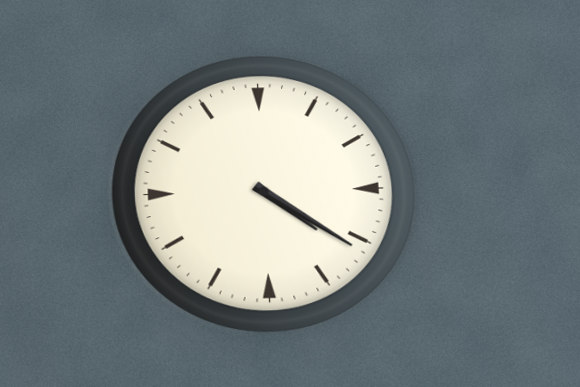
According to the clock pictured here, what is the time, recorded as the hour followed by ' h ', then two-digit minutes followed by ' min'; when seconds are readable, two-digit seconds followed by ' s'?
4 h 21 min
